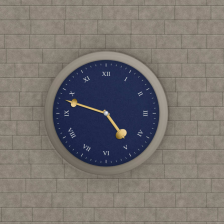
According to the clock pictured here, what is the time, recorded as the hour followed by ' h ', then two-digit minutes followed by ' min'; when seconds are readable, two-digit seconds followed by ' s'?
4 h 48 min
